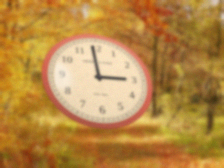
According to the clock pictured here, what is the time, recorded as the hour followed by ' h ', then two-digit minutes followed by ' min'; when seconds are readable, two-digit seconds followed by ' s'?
2 h 59 min
